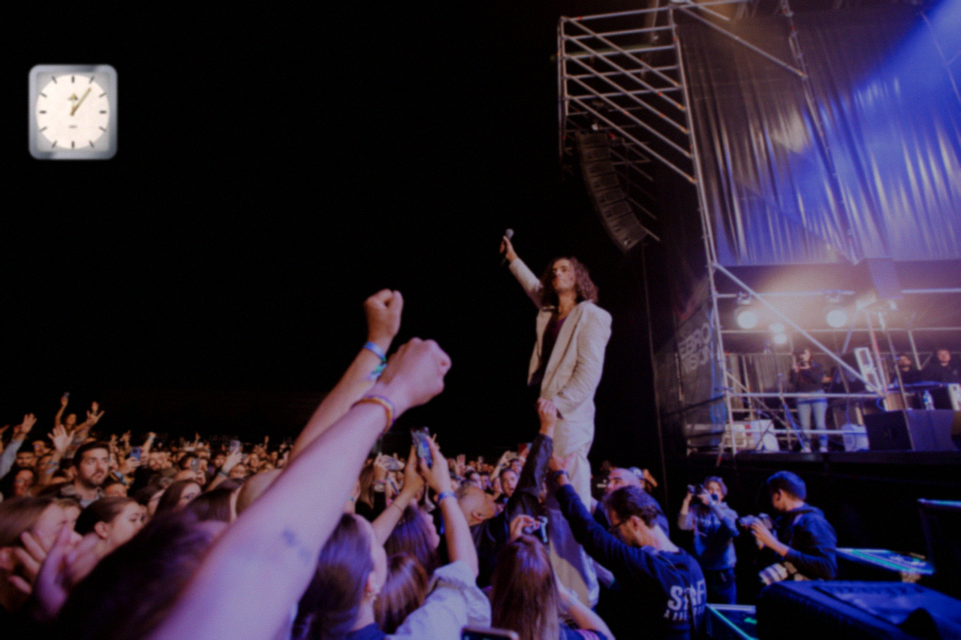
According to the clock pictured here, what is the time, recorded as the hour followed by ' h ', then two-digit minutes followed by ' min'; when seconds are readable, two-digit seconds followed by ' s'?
12 h 06 min
